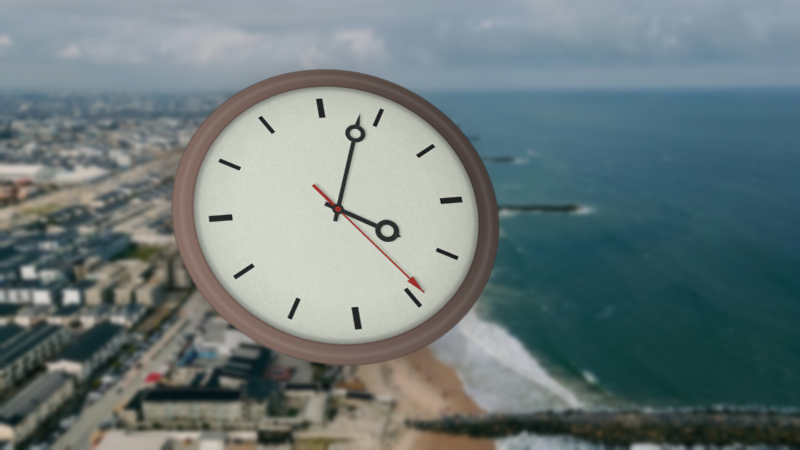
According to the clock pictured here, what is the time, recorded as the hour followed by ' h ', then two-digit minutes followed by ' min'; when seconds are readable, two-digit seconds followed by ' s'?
4 h 03 min 24 s
